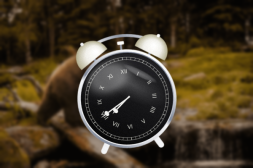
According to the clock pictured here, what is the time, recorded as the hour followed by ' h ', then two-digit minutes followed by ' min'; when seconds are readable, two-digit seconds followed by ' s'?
7 h 40 min
